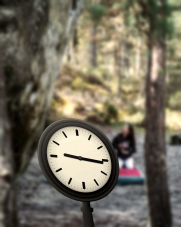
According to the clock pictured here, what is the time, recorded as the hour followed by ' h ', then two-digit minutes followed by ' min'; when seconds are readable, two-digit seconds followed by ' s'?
9 h 16 min
